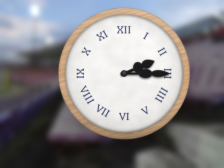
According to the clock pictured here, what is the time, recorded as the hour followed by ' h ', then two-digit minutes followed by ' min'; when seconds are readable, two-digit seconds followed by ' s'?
2 h 15 min
